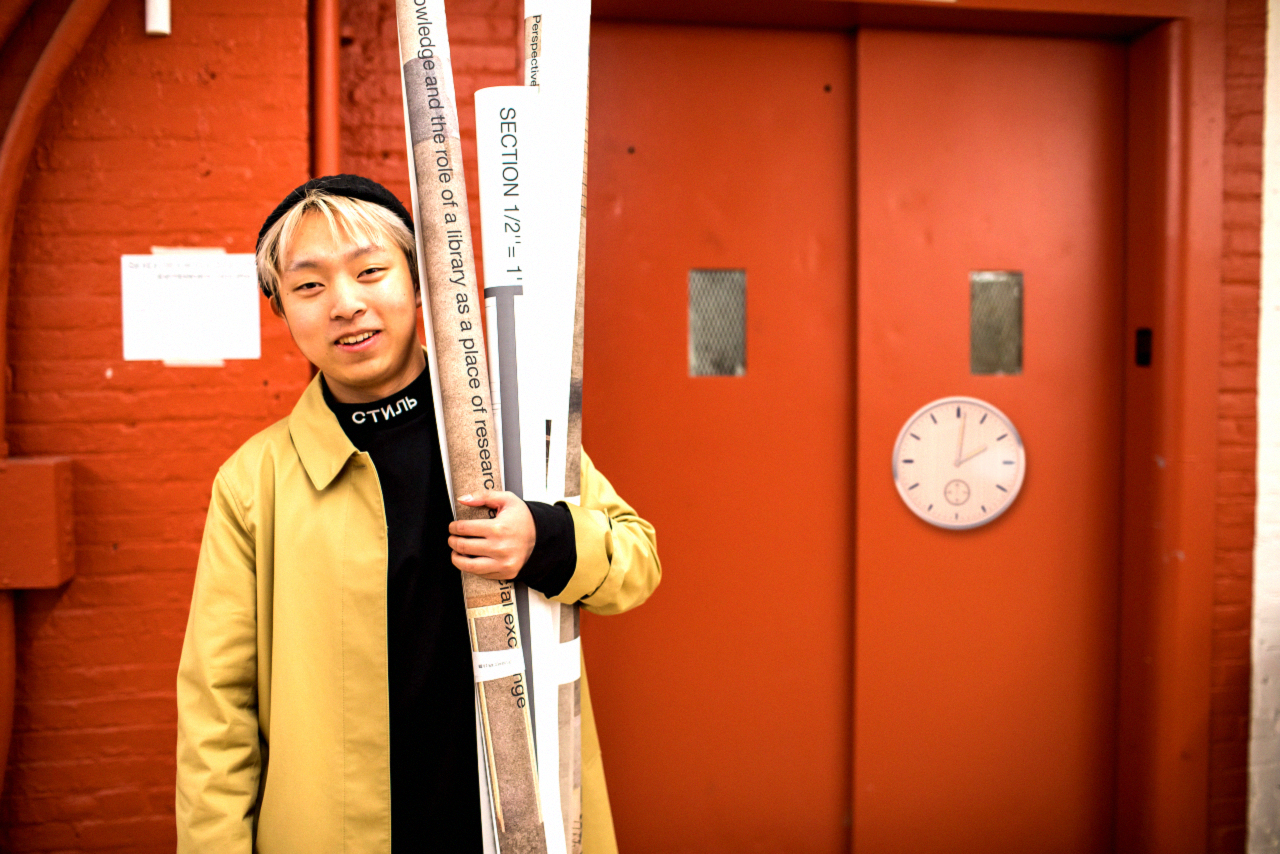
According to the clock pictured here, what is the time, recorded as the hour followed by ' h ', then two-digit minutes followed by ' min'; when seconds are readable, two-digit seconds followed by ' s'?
2 h 01 min
